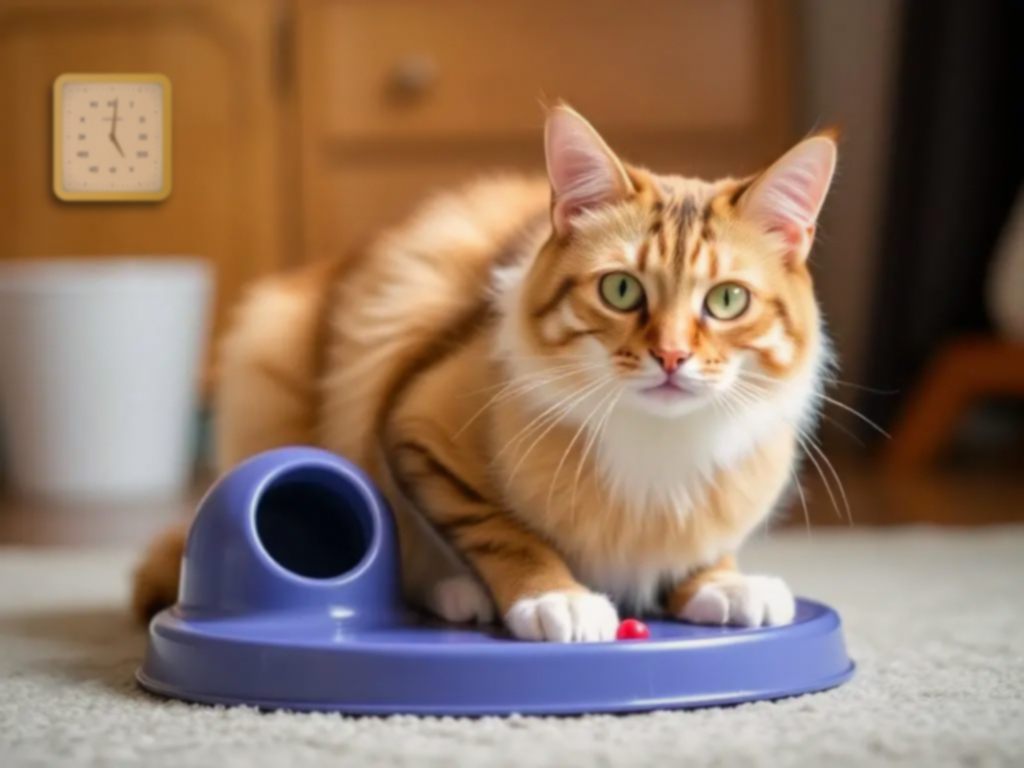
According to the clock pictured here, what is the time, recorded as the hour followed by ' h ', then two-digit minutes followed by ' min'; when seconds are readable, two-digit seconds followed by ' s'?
5 h 01 min
